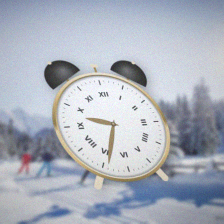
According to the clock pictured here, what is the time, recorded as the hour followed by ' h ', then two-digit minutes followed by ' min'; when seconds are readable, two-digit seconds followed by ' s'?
9 h 34 min
